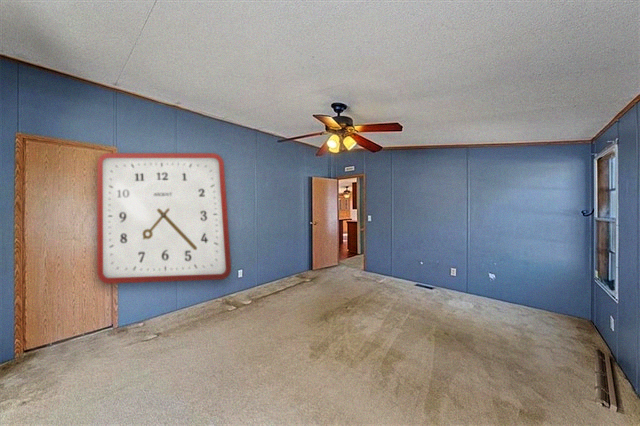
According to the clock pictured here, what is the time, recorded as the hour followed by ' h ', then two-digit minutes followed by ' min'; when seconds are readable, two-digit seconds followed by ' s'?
7 h 23 min
